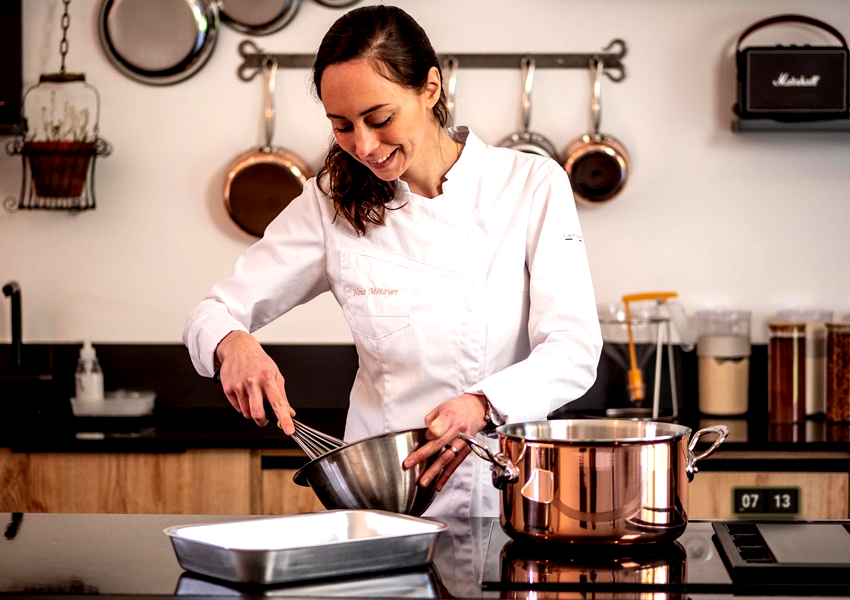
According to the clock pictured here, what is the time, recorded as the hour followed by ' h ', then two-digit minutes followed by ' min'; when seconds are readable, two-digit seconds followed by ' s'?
7 h 13 min
